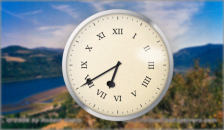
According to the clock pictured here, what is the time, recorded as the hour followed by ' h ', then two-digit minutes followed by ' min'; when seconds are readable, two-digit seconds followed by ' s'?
6 h 40 min
